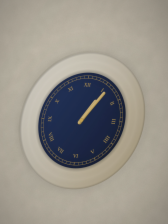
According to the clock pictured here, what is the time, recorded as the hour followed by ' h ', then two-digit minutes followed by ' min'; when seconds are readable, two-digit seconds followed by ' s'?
1 h 06 min
